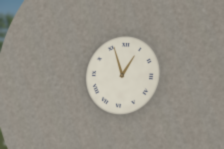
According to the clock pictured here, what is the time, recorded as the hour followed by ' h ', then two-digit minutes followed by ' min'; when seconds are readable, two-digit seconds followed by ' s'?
12 h 56 min
